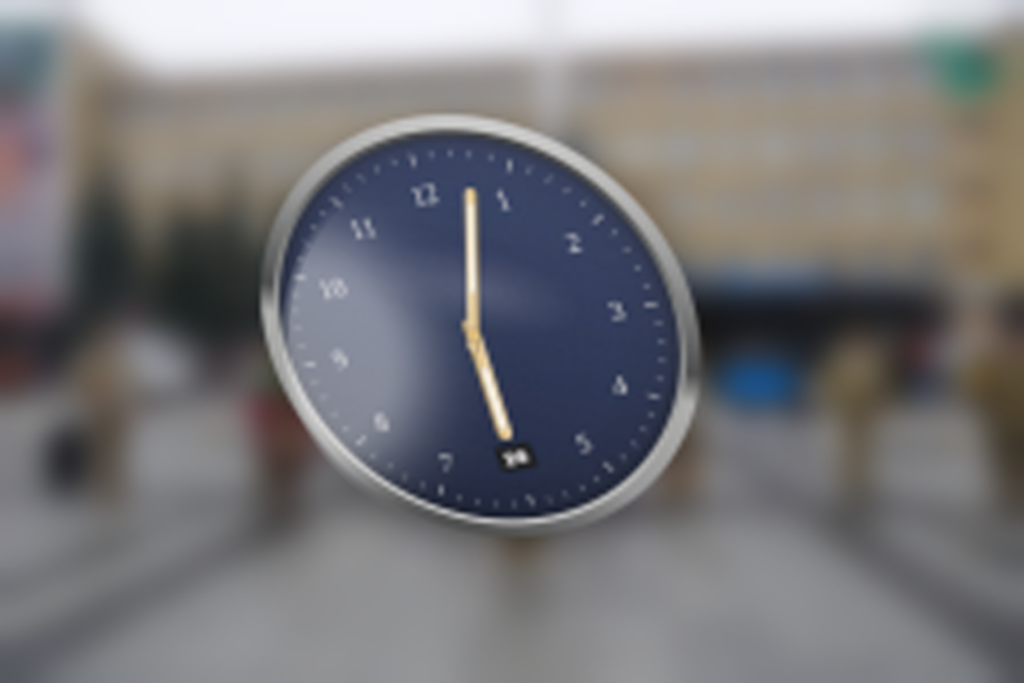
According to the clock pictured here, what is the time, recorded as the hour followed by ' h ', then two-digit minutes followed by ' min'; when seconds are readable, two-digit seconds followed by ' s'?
6 h 03 min
